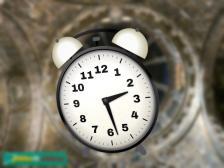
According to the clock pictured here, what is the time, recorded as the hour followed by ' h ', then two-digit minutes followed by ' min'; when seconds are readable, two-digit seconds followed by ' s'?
2 h 28 min
